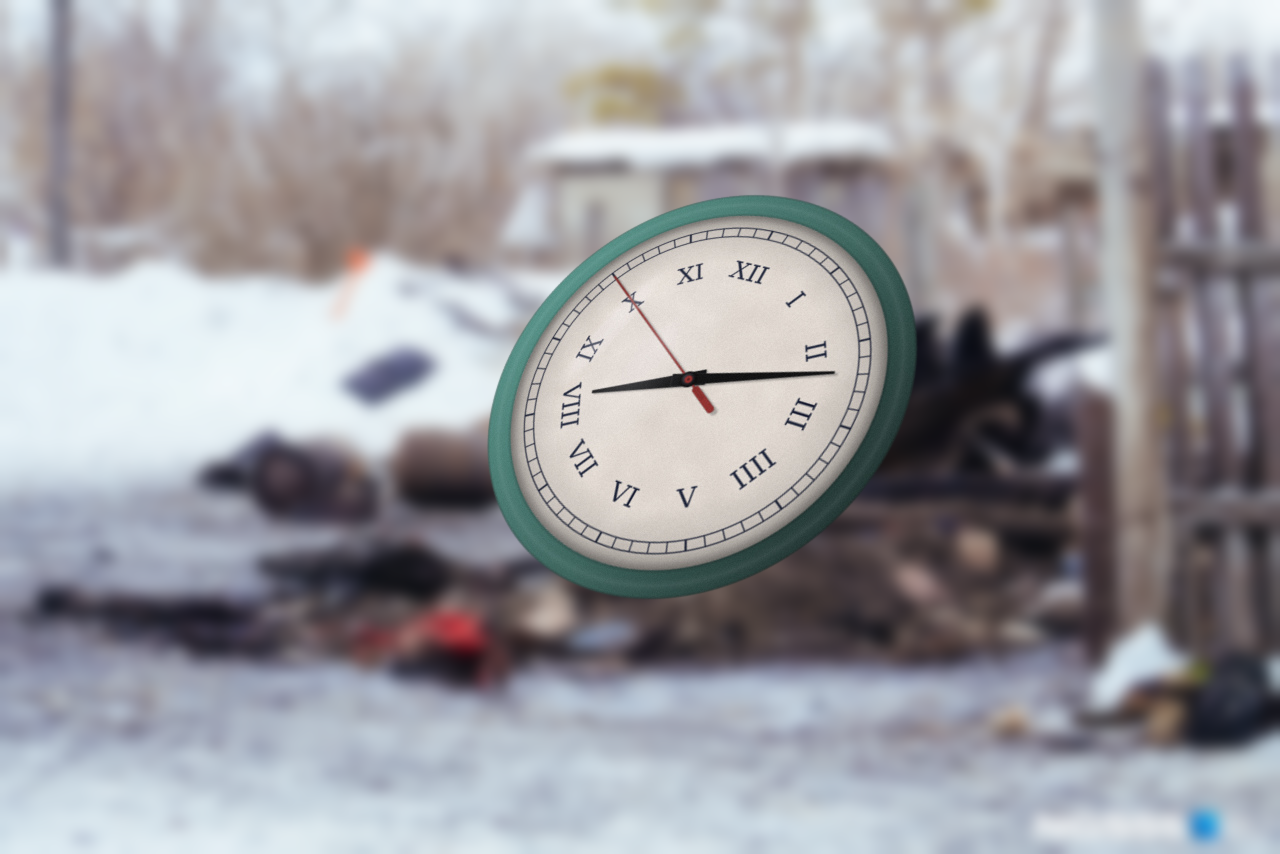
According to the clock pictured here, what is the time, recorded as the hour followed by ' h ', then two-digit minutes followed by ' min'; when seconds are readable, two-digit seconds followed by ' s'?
8 h 11 min 50 s
